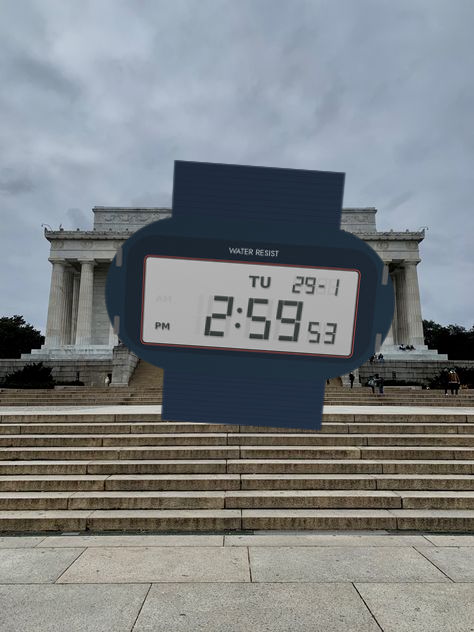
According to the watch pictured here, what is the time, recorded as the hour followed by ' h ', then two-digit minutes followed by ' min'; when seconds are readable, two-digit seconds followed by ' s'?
2 h 59 min 53 s
